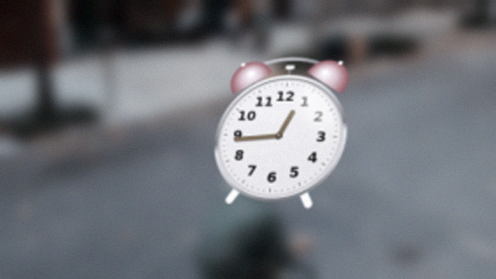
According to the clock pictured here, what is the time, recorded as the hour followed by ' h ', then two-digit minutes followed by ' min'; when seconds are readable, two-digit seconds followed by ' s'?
12 h 44 min
